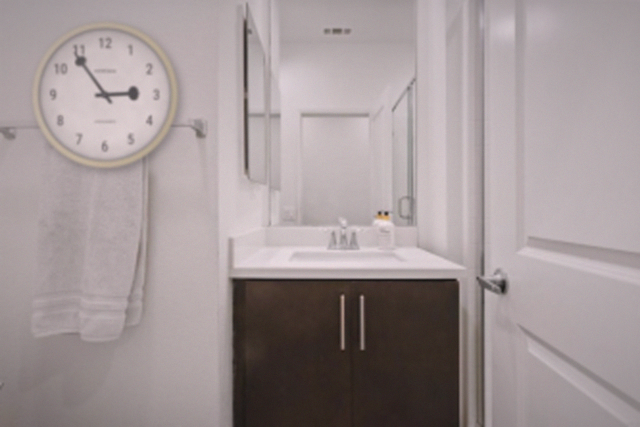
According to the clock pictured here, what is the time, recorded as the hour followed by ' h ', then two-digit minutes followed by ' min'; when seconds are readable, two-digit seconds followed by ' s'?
2 h 54 min
